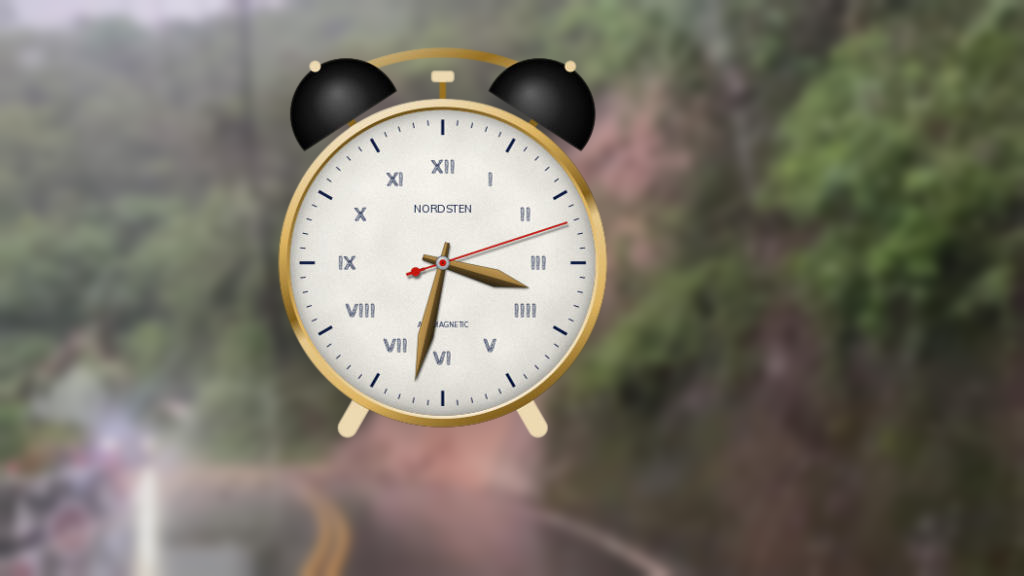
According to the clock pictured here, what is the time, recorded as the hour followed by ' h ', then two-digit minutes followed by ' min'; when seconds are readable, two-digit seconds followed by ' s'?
3 h 32 min 12 s
